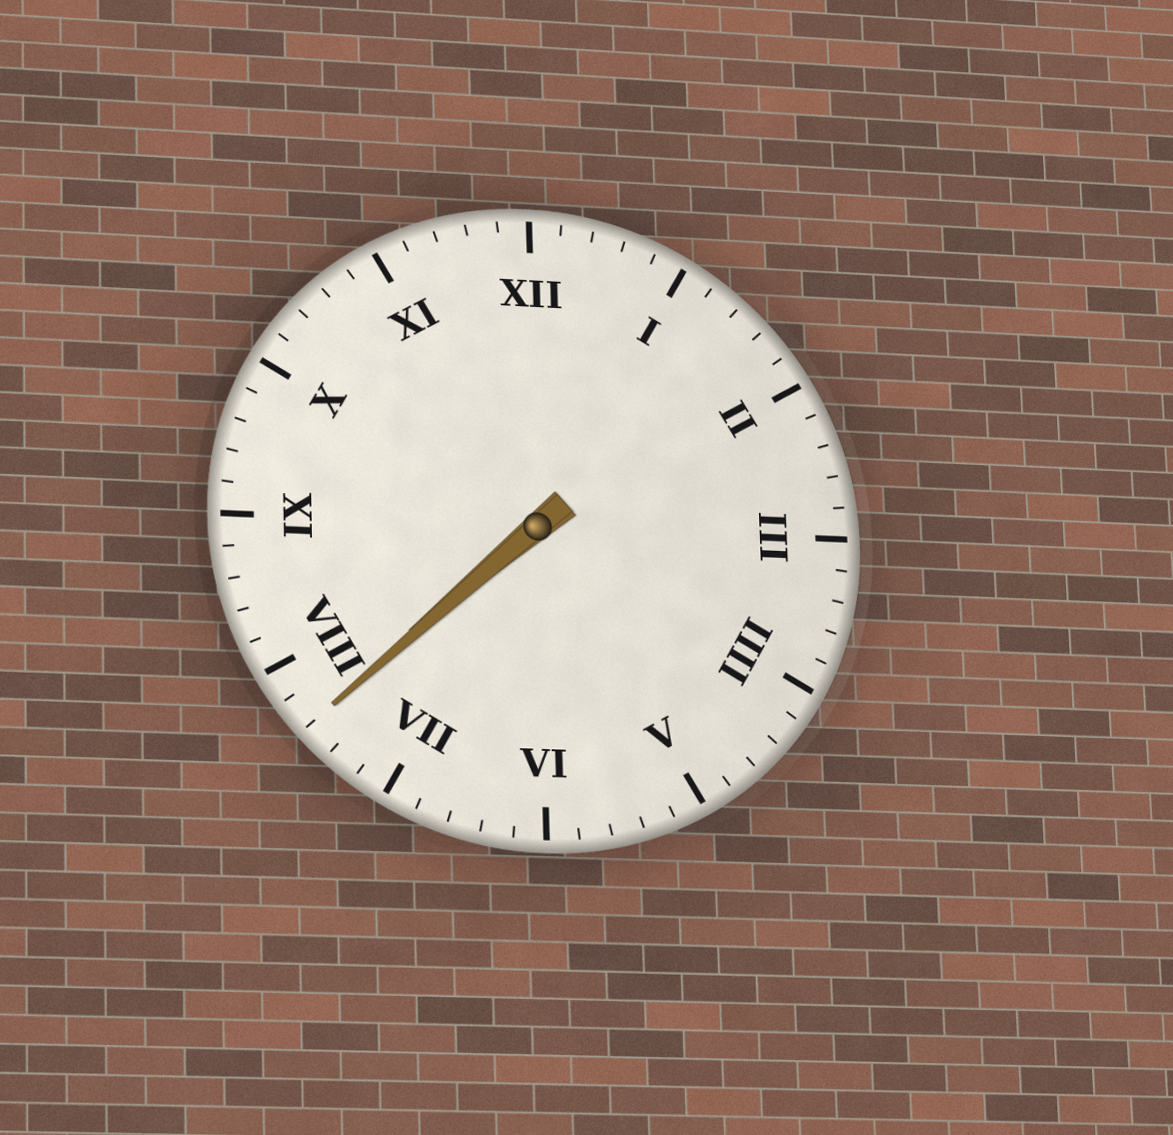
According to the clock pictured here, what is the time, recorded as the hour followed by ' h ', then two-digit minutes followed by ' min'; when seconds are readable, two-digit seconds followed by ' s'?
7 h 38 min
